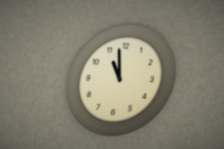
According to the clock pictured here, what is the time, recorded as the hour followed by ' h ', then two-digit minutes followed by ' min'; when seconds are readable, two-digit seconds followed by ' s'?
10 h 58 min
